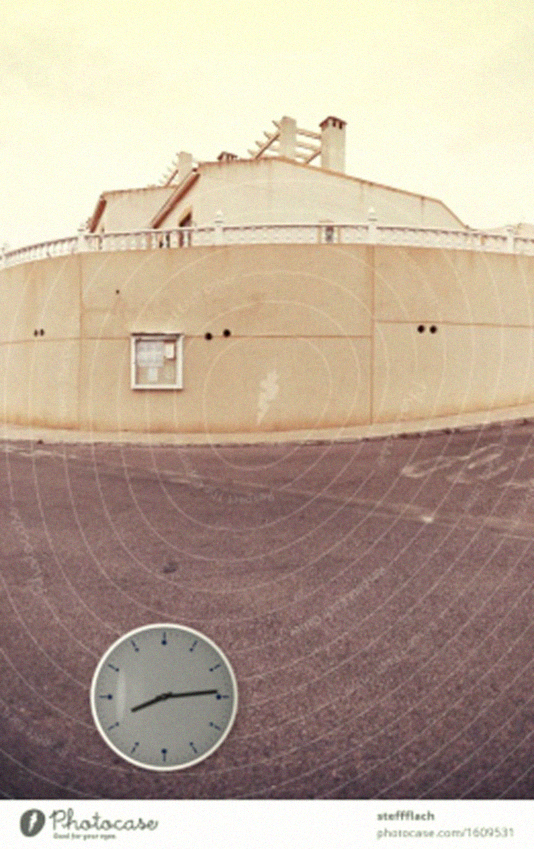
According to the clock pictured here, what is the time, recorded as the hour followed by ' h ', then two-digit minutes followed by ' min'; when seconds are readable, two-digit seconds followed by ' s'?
8 h 14 min
